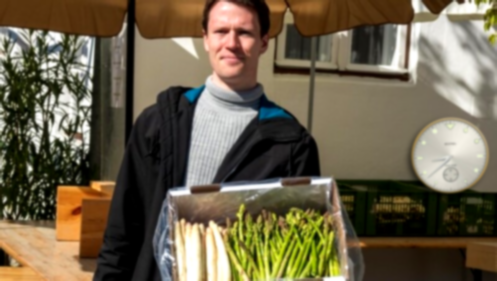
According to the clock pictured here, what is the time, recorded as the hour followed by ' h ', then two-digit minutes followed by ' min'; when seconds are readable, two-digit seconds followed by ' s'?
8 h 38 min
